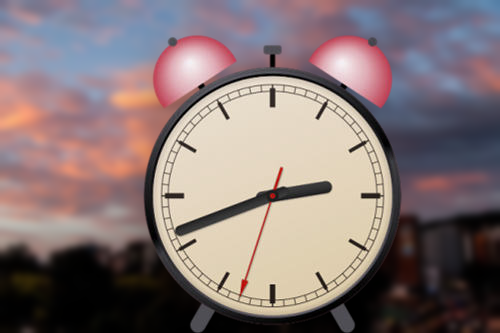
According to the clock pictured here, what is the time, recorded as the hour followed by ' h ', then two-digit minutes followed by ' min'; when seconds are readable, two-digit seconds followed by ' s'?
2 h 41 min 33 s
